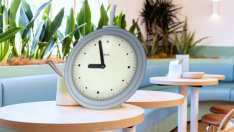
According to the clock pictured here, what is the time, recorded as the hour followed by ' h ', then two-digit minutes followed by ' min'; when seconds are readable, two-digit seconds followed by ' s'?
8 h 57 min
